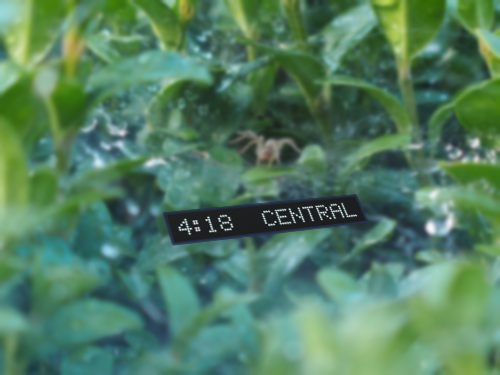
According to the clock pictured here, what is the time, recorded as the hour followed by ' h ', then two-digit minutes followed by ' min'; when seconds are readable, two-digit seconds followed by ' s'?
4 h 18 min
